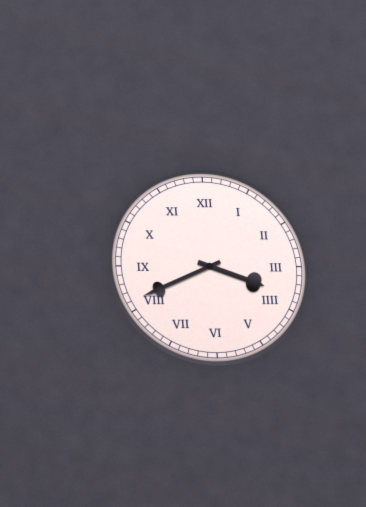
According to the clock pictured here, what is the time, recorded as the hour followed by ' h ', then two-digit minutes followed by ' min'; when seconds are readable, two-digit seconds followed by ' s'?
3 h 41 min
